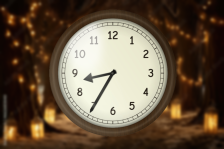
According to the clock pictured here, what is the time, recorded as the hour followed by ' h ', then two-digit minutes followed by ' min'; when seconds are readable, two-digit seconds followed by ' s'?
8 h 35 min
